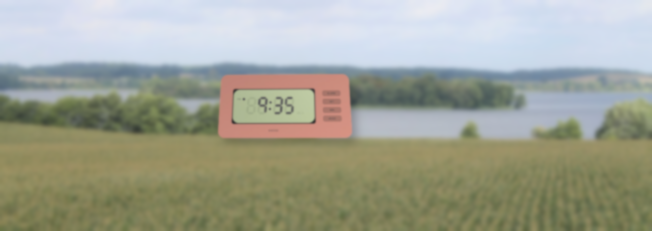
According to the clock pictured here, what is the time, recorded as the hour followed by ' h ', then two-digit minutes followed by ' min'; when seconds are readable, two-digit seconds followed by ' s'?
9 h 35 min
